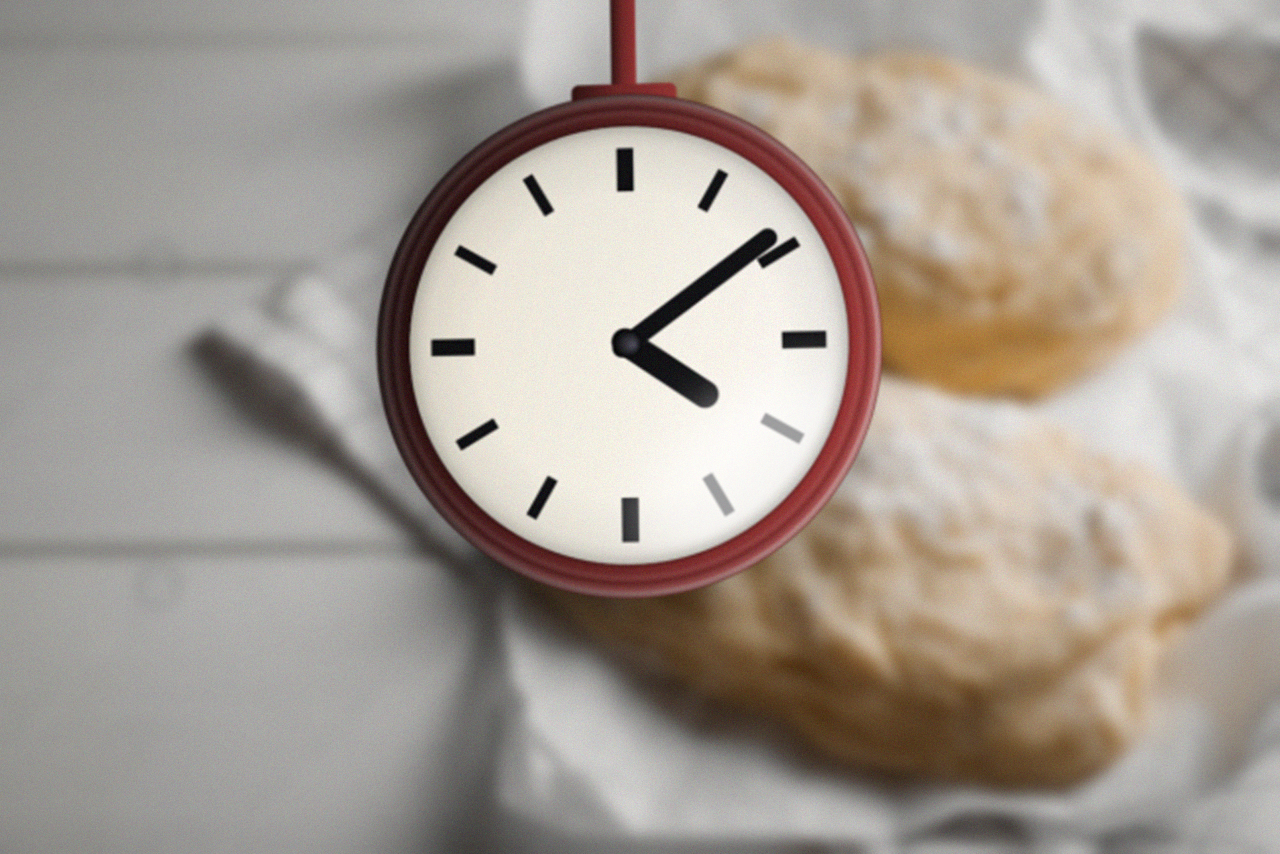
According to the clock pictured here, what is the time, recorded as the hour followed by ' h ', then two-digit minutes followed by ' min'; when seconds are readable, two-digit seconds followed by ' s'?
4 h 09 min
